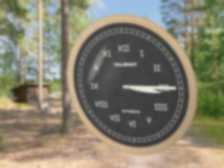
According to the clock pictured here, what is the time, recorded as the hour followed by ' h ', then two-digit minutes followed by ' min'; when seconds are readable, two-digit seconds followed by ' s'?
3 h 15 min
